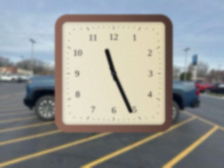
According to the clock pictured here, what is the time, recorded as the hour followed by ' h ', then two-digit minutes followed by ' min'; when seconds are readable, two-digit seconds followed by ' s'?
11 h 26 min
